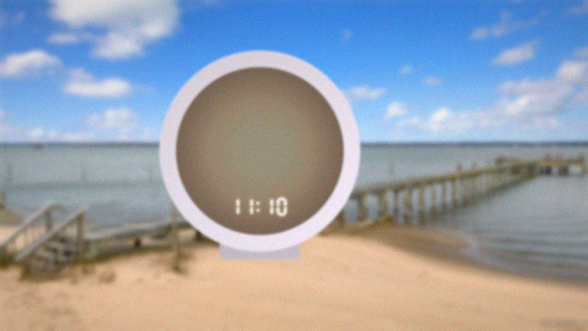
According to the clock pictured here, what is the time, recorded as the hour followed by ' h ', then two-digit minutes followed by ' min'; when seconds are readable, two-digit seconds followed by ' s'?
11 h 10 min
